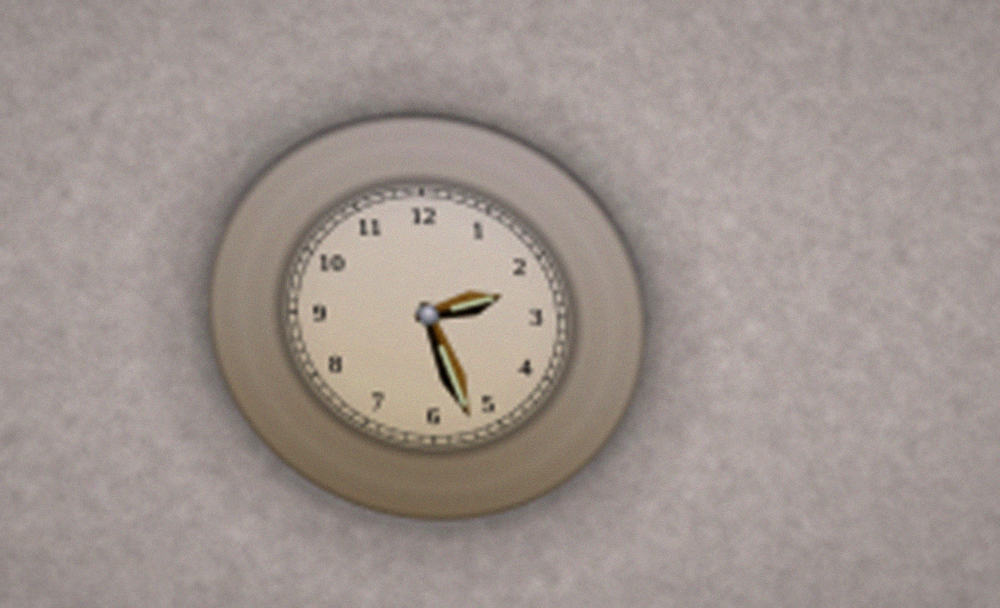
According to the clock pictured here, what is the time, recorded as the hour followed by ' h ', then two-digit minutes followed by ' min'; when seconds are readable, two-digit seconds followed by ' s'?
2 h 27 min
